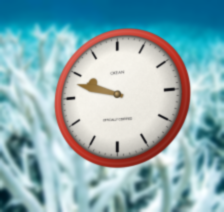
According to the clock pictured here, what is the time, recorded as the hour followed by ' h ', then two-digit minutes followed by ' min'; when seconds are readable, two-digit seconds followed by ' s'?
9 h 48 min
